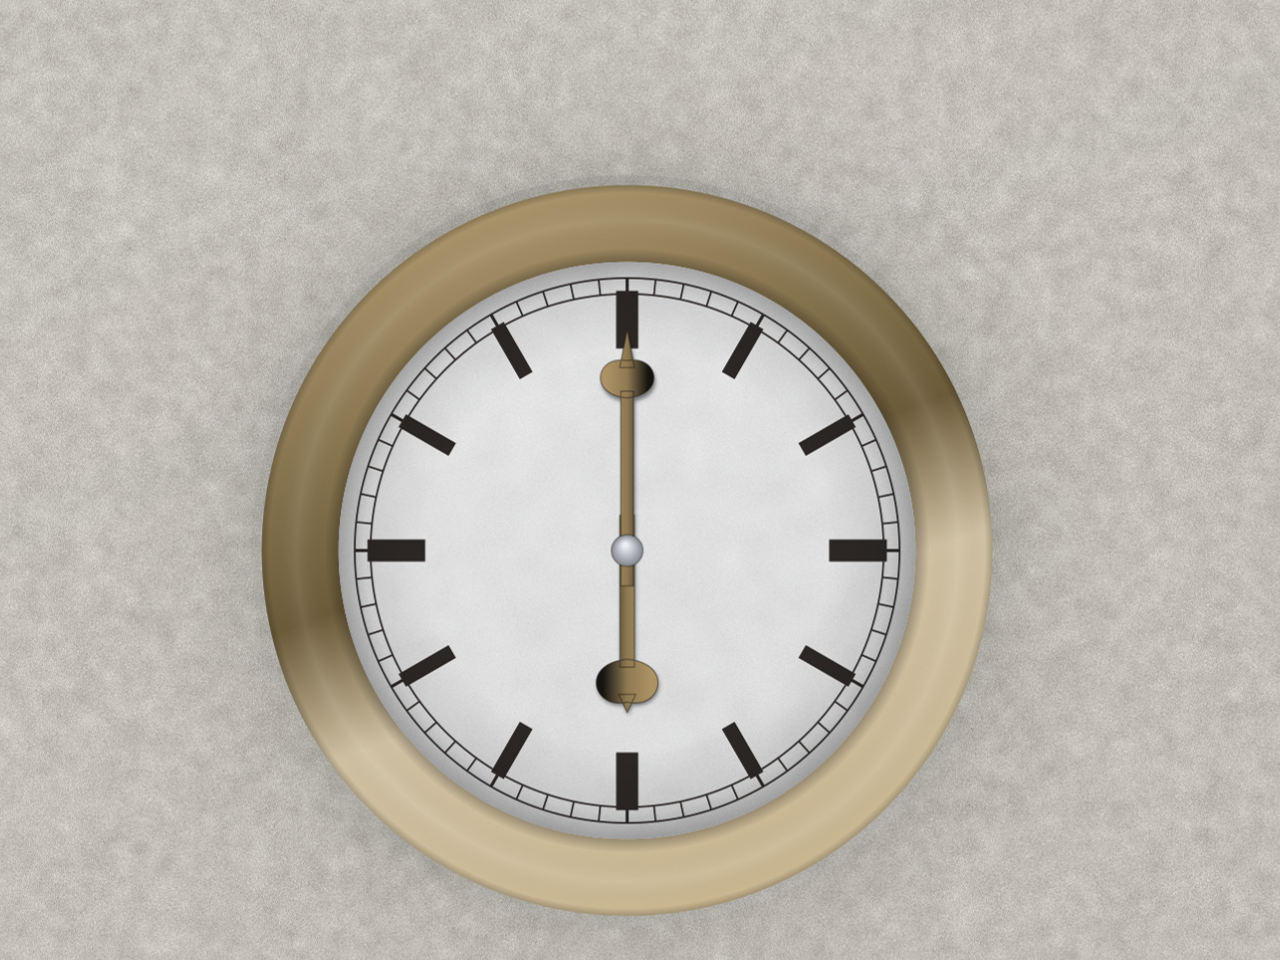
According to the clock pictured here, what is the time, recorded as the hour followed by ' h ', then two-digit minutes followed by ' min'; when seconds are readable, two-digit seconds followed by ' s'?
6 h 00 min
